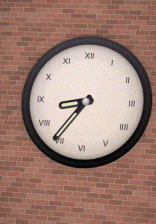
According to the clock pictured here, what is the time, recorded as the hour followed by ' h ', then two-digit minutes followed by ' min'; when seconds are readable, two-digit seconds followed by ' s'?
8 h 36 min
